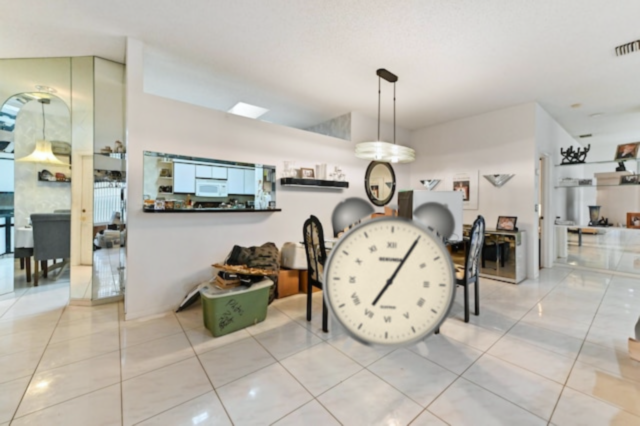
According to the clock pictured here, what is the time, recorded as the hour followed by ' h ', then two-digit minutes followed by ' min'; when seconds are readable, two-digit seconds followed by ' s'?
7 h 05 min
